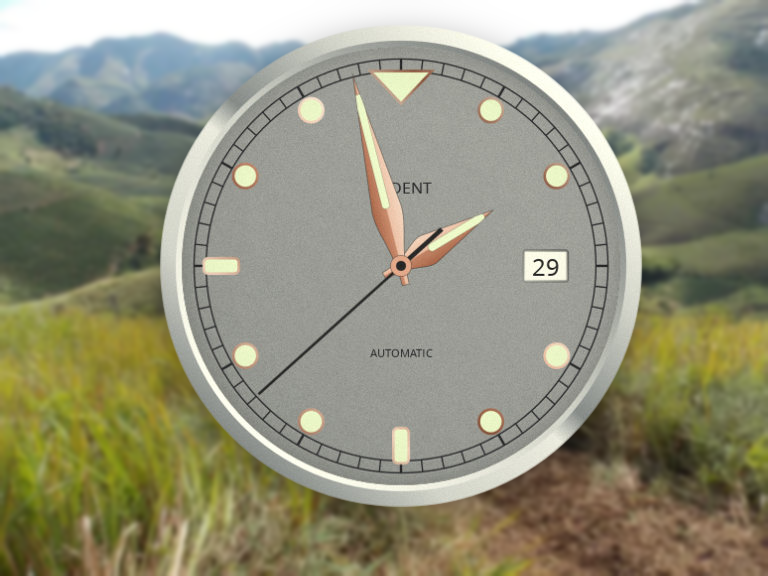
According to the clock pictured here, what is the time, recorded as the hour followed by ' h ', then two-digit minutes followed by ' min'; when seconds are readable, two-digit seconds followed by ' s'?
1 h 57 min 38 s
